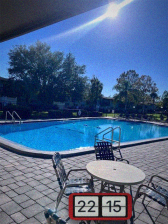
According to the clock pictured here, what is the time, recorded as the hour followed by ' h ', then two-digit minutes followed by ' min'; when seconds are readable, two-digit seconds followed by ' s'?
22 h 15 min
